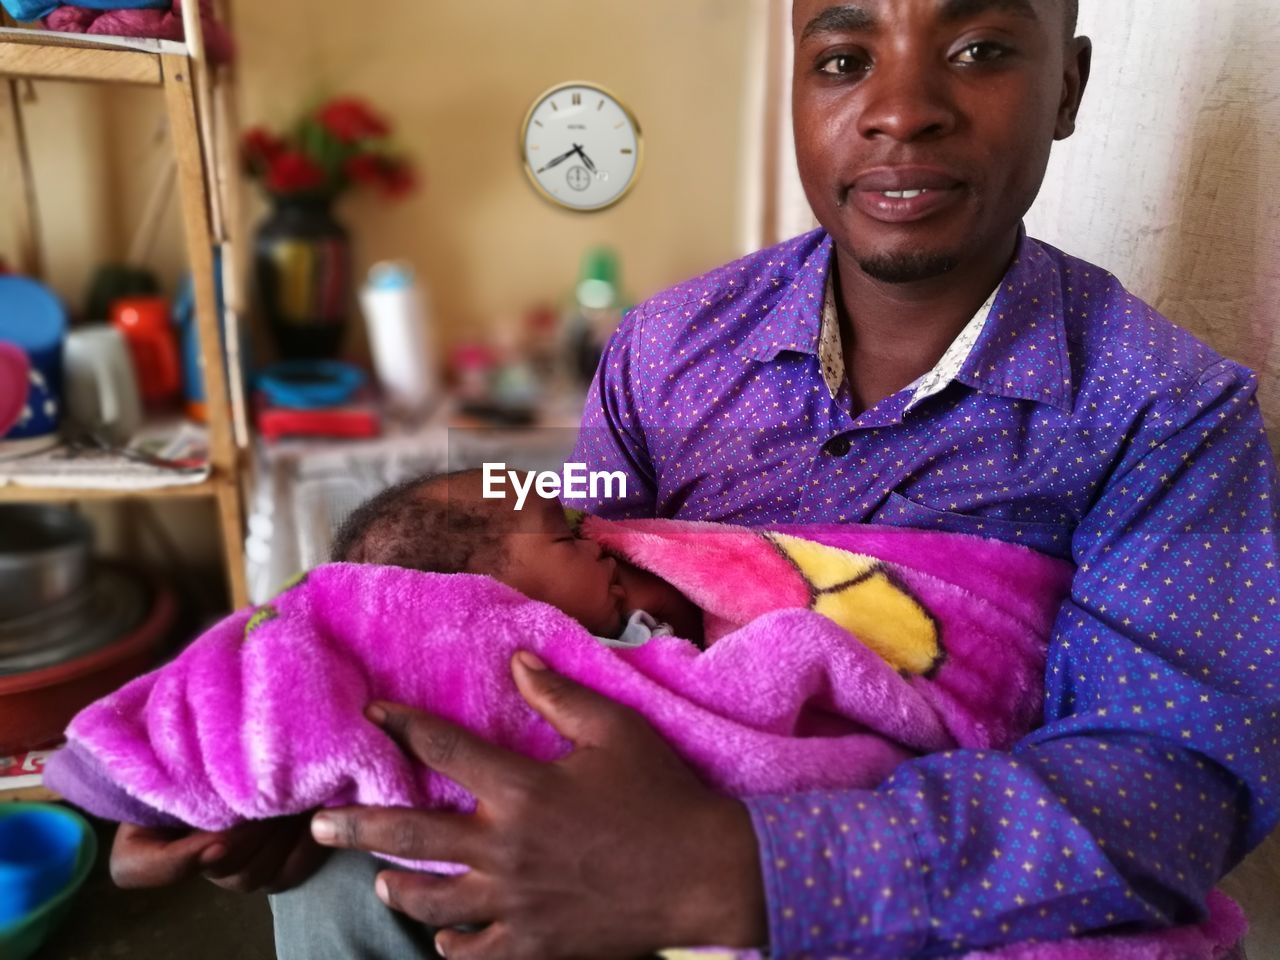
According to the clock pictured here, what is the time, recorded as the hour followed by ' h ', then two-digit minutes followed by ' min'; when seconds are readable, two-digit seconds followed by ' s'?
4 h 40 min
